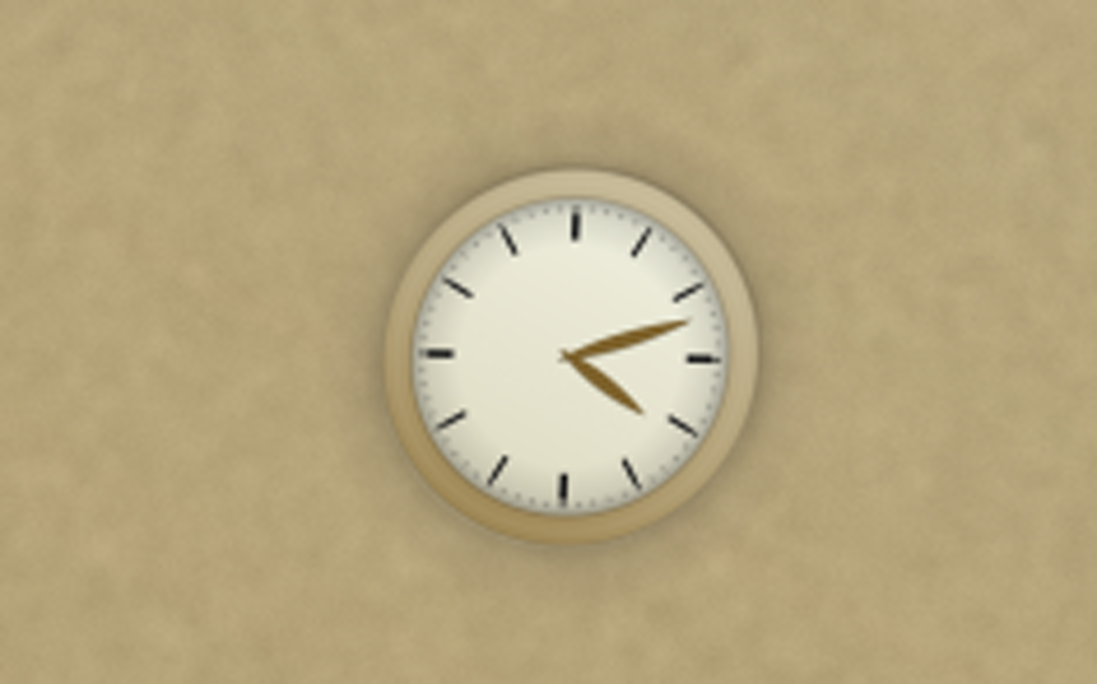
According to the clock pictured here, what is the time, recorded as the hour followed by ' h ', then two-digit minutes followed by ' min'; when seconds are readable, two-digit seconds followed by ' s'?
4 h 12 min
